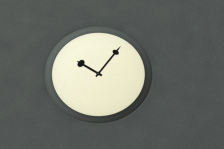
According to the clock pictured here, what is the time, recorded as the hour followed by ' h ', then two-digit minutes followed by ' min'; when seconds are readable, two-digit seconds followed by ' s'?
10 h 06 min
